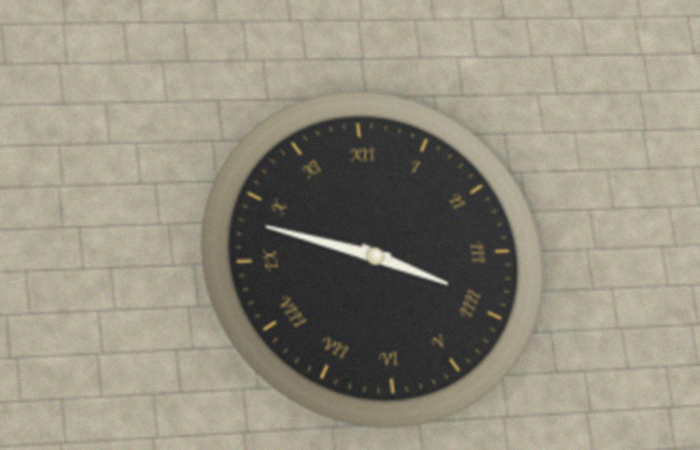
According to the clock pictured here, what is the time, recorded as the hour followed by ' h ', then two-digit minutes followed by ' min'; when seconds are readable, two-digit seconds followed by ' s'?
3 h 48 min
